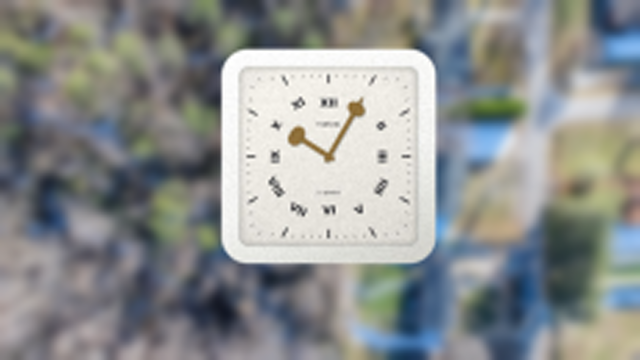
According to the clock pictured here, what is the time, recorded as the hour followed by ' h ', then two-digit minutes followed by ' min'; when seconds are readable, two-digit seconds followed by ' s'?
10 h 05 min
